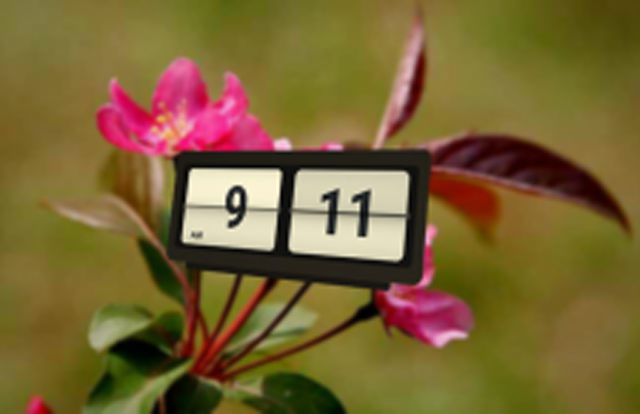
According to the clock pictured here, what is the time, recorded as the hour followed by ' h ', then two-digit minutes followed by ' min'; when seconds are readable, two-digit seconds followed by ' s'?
9 h 11 min
